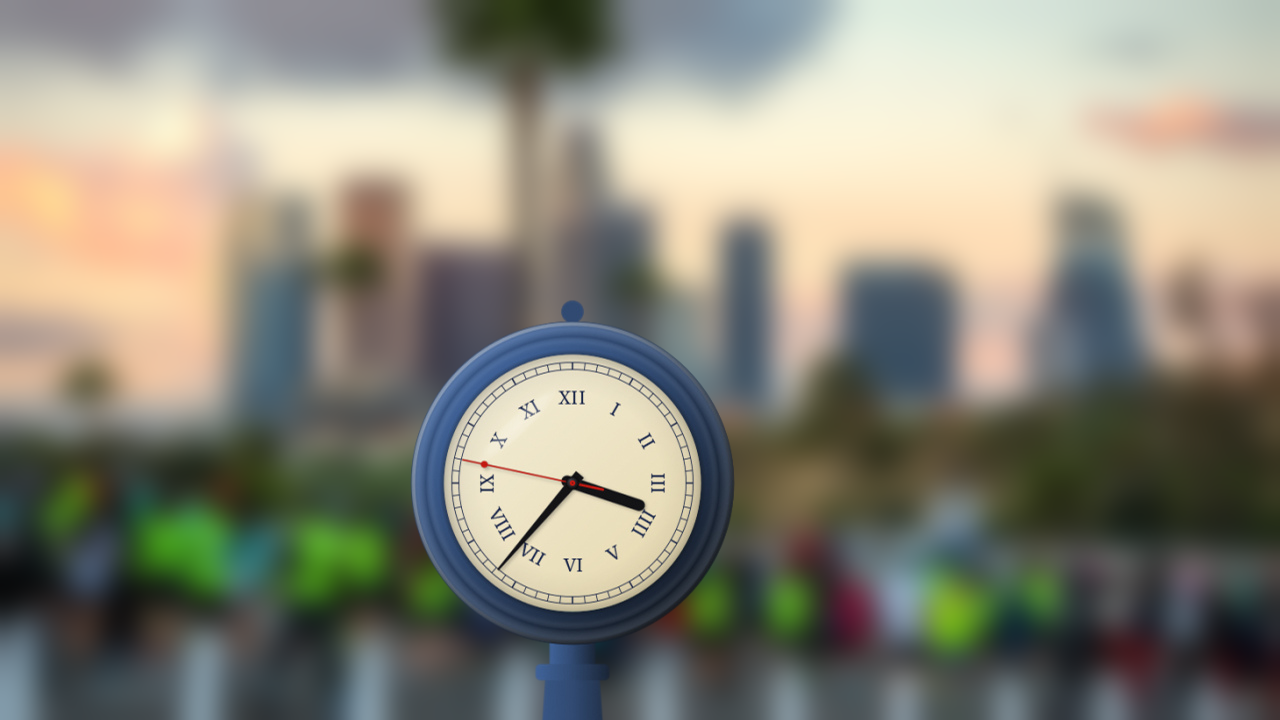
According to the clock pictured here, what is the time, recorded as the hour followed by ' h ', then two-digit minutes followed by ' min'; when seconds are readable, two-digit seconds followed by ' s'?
3 h 36 min 47 s
